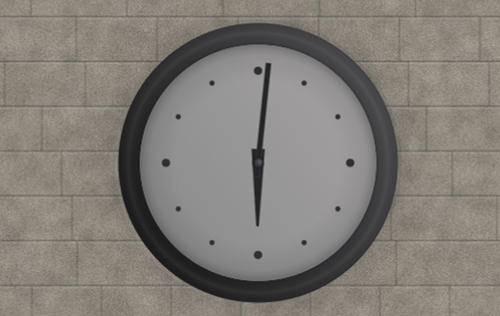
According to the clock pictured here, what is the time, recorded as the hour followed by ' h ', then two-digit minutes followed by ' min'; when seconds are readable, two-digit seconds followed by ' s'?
6 h 01 min
